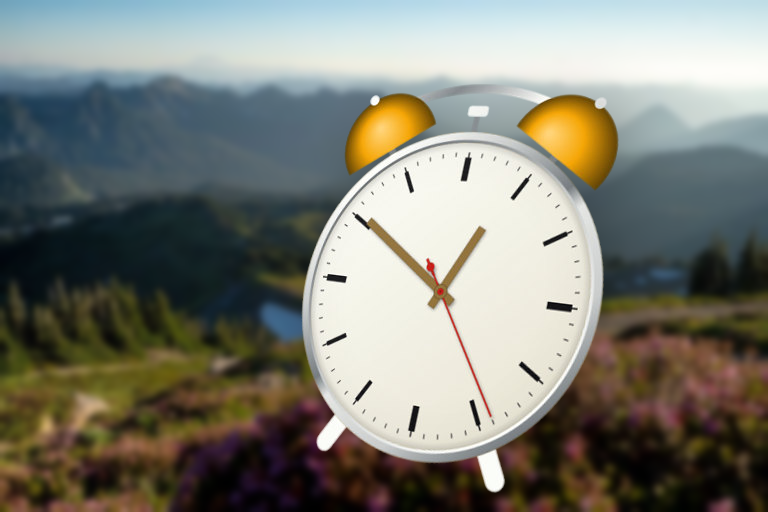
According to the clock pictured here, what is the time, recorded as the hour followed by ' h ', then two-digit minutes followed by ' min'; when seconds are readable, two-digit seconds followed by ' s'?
12 h 50 min 24 s
